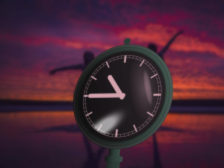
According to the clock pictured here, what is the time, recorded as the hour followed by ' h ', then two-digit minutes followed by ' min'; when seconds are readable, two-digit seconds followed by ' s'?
10 h 45 min
